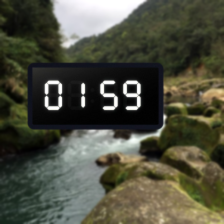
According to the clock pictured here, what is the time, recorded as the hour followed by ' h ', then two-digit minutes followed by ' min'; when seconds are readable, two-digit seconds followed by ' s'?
1 h 59 min
